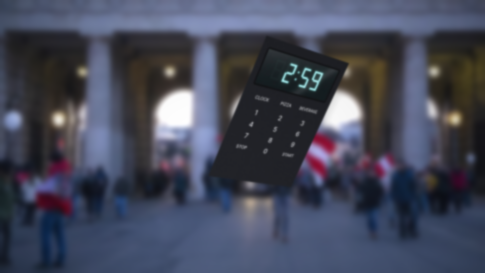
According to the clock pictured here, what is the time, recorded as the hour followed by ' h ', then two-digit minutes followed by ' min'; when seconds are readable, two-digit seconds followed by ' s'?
2 h 59 min
